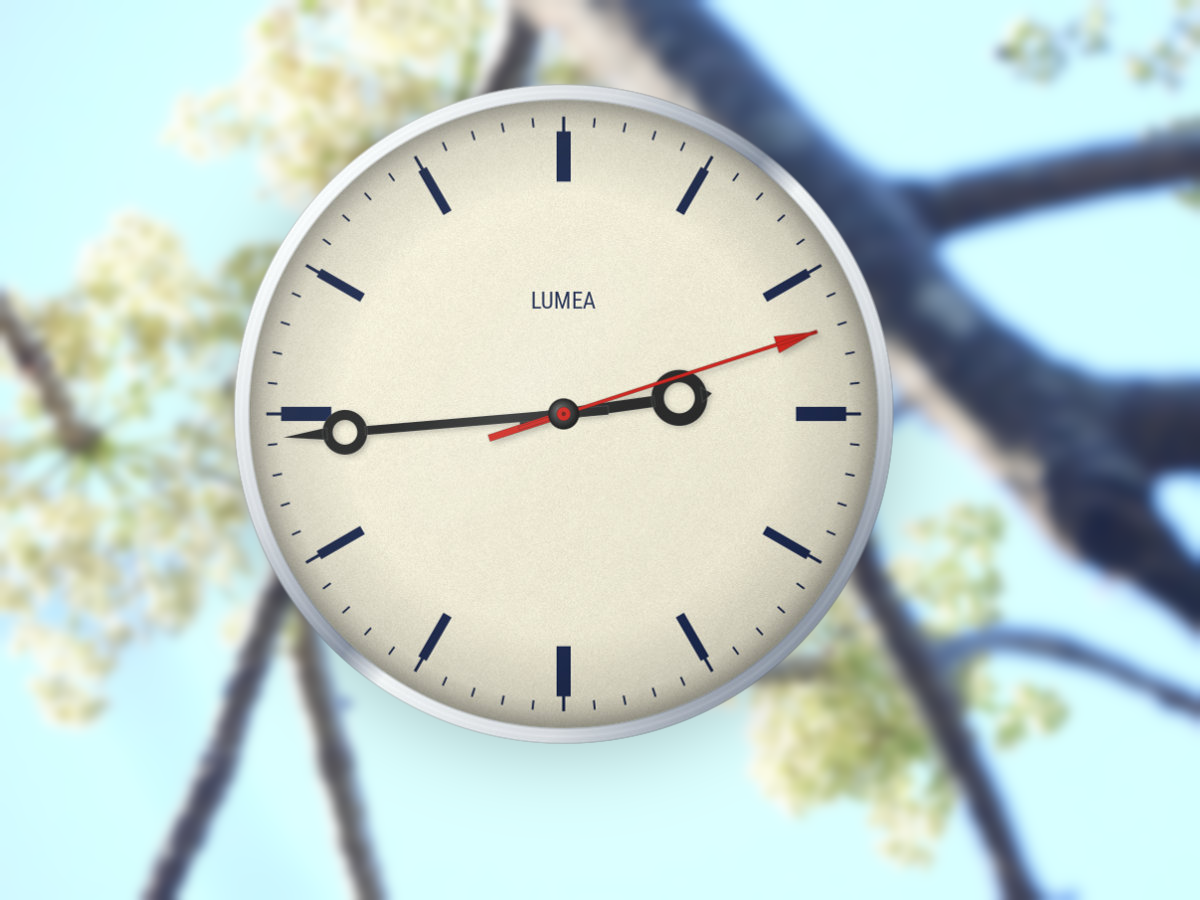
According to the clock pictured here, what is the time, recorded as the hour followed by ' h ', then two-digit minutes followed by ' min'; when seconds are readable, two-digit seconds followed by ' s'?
2 h 44 min 12 s
